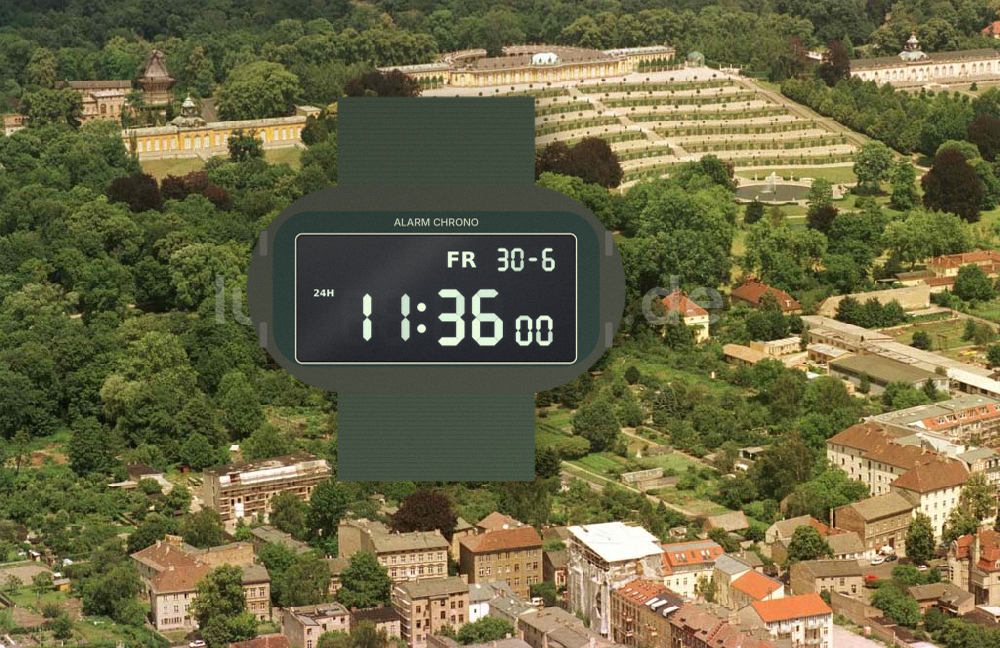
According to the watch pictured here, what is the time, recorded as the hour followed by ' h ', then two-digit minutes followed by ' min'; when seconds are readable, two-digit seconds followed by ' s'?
11 h 36 min 00 s
